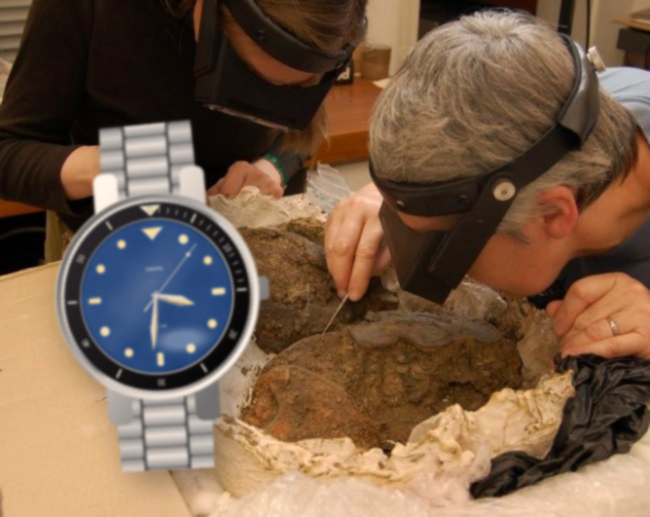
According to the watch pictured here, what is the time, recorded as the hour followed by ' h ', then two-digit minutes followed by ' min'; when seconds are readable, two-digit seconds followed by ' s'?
3 h 31 min 07 s
